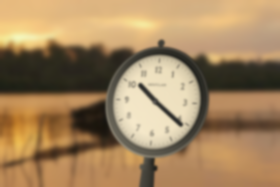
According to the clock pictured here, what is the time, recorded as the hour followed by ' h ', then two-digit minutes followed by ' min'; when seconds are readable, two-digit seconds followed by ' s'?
10 h 21 min
